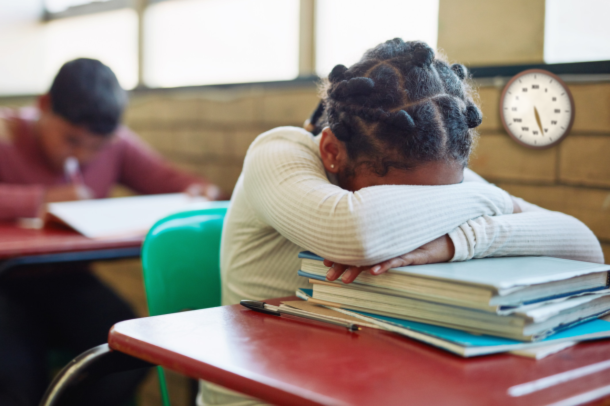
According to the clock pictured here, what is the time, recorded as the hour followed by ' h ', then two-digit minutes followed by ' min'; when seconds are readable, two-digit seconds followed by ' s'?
5 h 27 min
